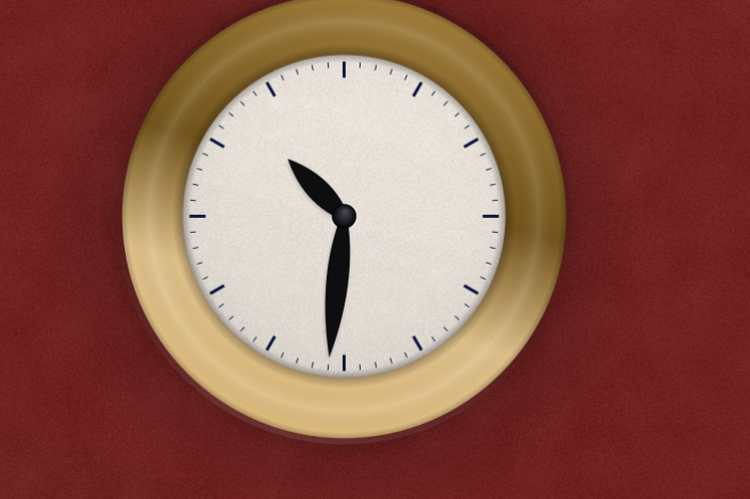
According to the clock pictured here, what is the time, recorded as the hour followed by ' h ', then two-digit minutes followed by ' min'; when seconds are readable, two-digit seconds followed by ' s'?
10 h 31 min
